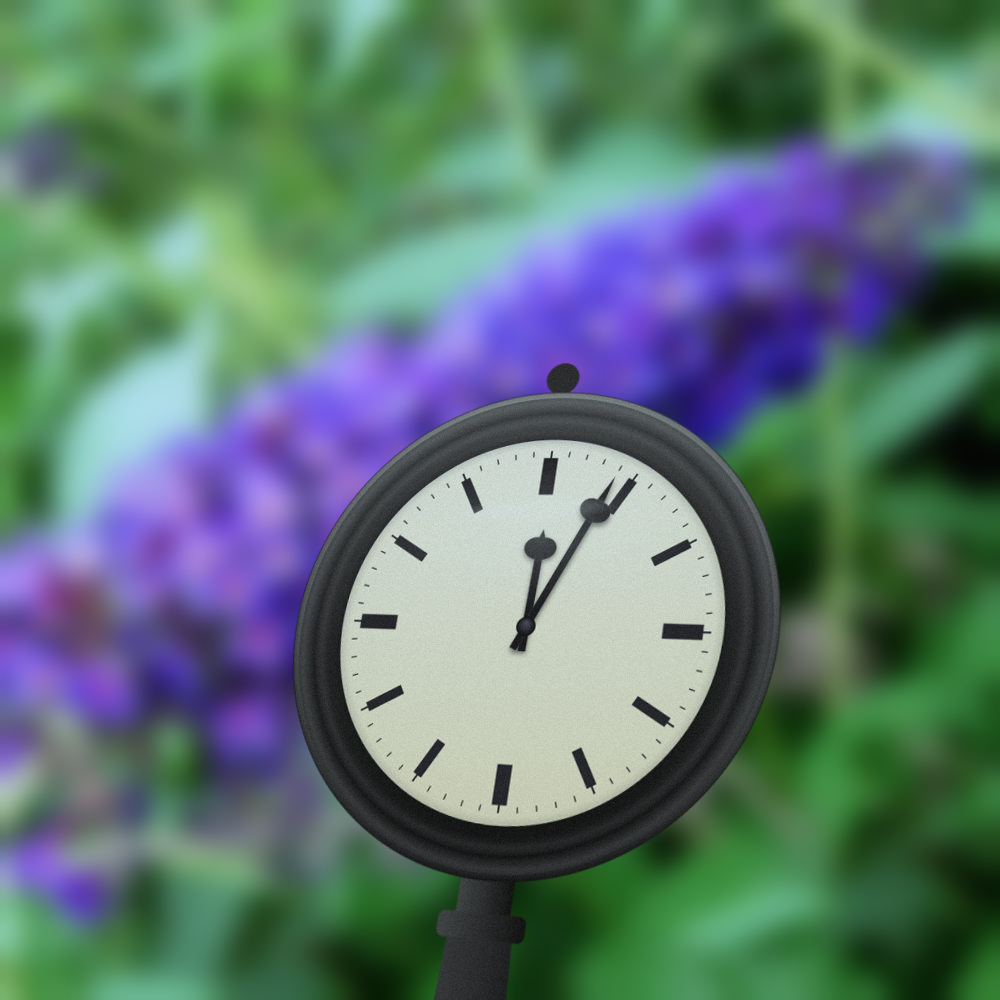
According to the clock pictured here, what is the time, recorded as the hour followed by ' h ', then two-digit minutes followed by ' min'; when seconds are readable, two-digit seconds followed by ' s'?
12 h 04 min
